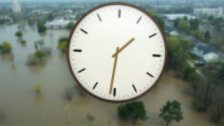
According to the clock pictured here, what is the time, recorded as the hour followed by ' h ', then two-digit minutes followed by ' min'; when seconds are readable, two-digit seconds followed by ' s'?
1 h 31 min
